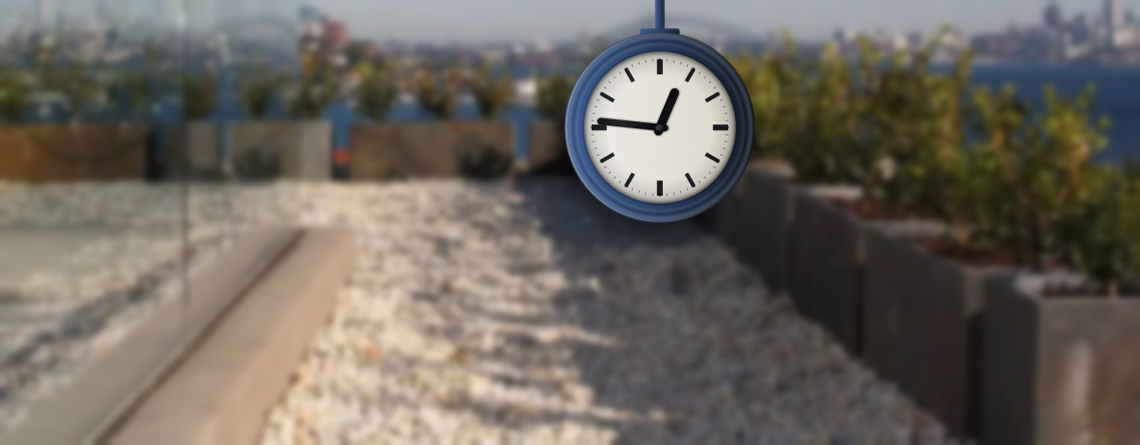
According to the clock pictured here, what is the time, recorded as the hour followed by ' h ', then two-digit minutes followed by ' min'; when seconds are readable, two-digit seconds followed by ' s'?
12 h 46 min
